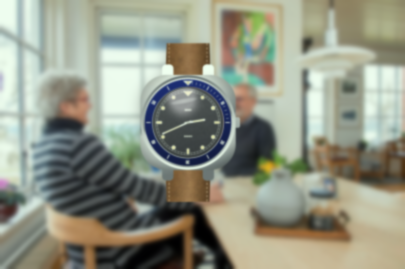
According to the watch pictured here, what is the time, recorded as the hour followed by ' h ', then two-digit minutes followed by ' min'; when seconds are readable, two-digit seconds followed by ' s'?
2 h 41 min
